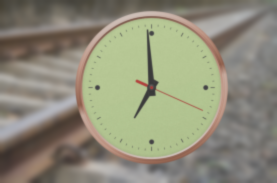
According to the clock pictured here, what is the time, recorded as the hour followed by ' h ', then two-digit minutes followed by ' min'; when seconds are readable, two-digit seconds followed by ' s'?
6 h 59 min 19 s
